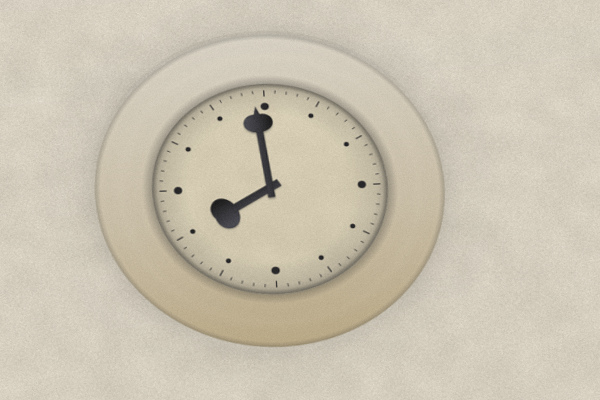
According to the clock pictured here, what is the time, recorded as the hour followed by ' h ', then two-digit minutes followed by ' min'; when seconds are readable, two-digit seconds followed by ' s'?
7 h 59 min
